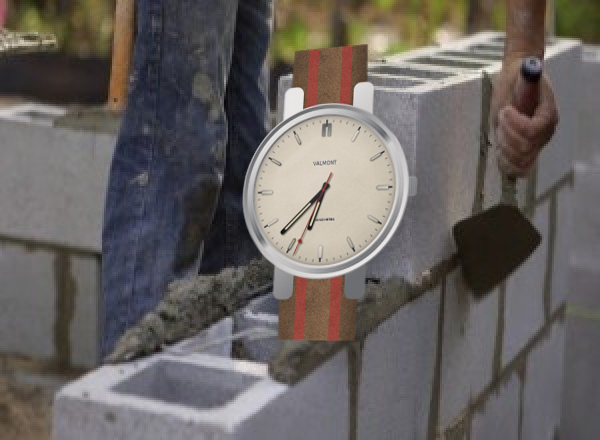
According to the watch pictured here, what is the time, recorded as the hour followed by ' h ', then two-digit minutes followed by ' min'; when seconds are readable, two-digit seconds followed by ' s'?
6 h 37 min 34 s
